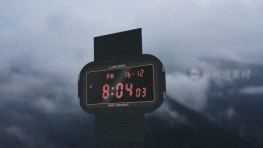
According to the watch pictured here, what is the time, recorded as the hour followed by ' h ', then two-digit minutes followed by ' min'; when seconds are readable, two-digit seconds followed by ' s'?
8 h 04 min 03 s
